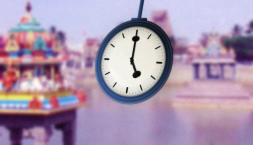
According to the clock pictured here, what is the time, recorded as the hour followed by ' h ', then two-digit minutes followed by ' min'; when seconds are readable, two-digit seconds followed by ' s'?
5 h 00 min
